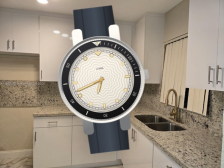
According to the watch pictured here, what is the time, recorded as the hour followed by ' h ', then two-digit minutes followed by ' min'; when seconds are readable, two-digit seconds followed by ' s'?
6 h 42 min
